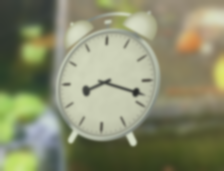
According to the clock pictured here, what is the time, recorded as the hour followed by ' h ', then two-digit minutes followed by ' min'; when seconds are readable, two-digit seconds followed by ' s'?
8 h 18 min
